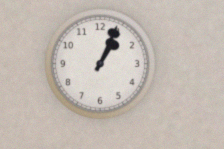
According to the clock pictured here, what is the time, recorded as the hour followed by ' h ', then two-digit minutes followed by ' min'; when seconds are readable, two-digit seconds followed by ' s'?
1 h 04 min
